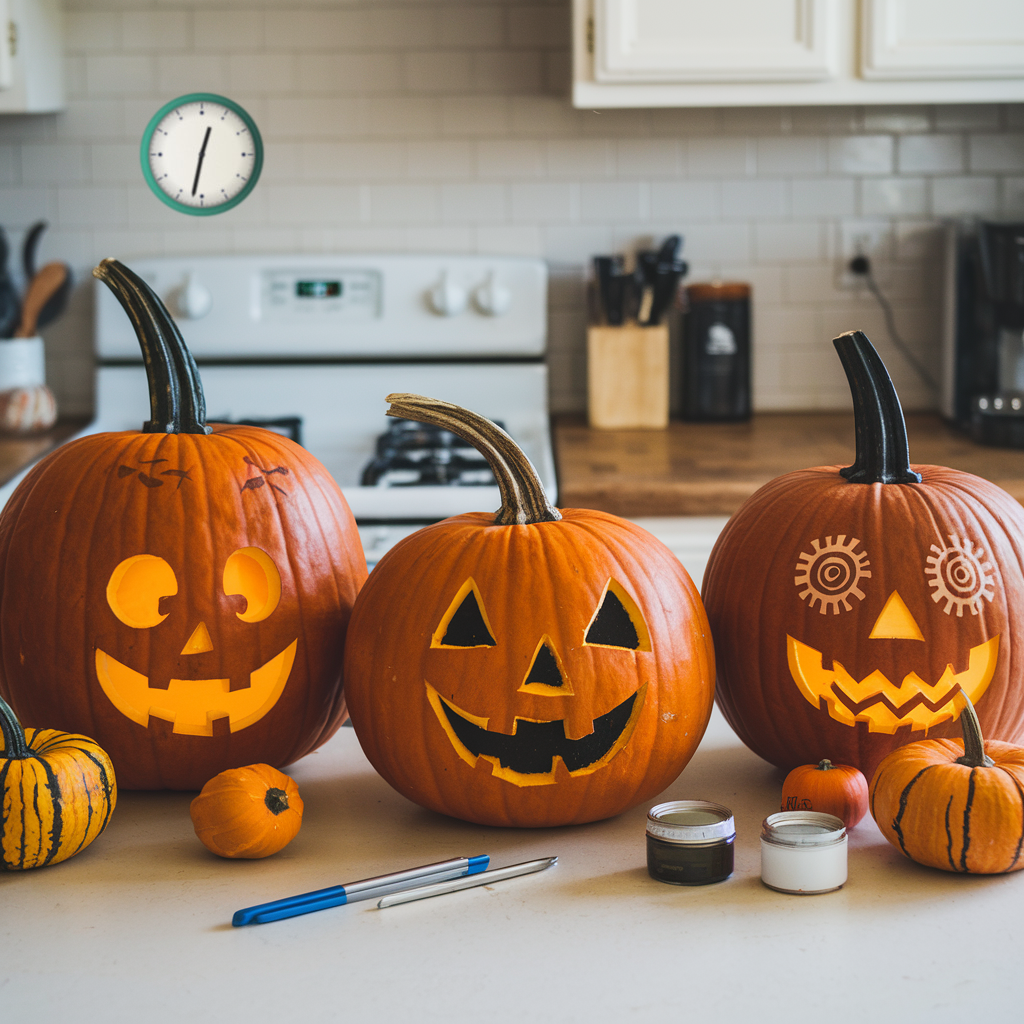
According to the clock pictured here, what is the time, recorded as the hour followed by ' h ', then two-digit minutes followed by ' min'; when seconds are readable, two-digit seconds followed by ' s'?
12 h 32 min
